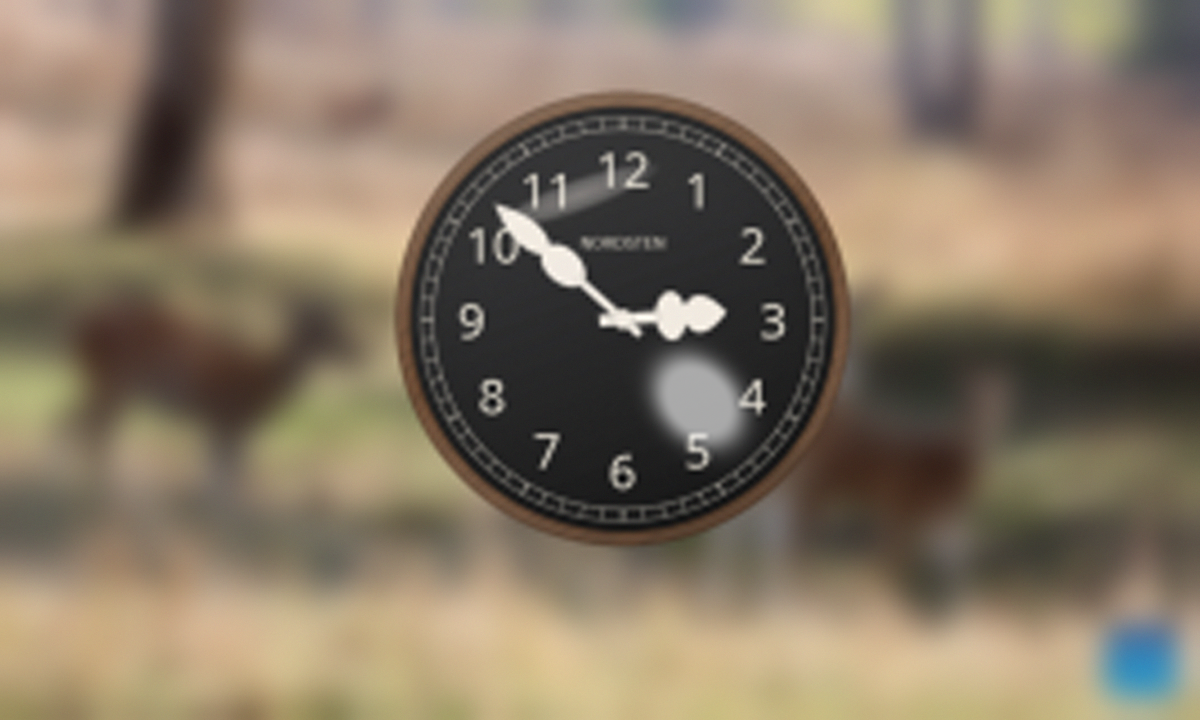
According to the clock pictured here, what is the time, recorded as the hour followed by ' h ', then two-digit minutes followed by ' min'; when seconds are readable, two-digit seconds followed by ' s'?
2 h 52 min
